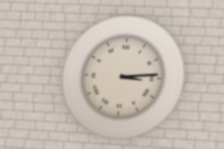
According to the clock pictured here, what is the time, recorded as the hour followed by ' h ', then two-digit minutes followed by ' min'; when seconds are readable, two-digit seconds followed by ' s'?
3 h 14 min
